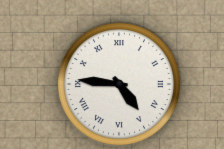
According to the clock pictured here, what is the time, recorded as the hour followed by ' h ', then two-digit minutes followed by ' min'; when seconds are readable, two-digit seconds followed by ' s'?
4 h 46 min
